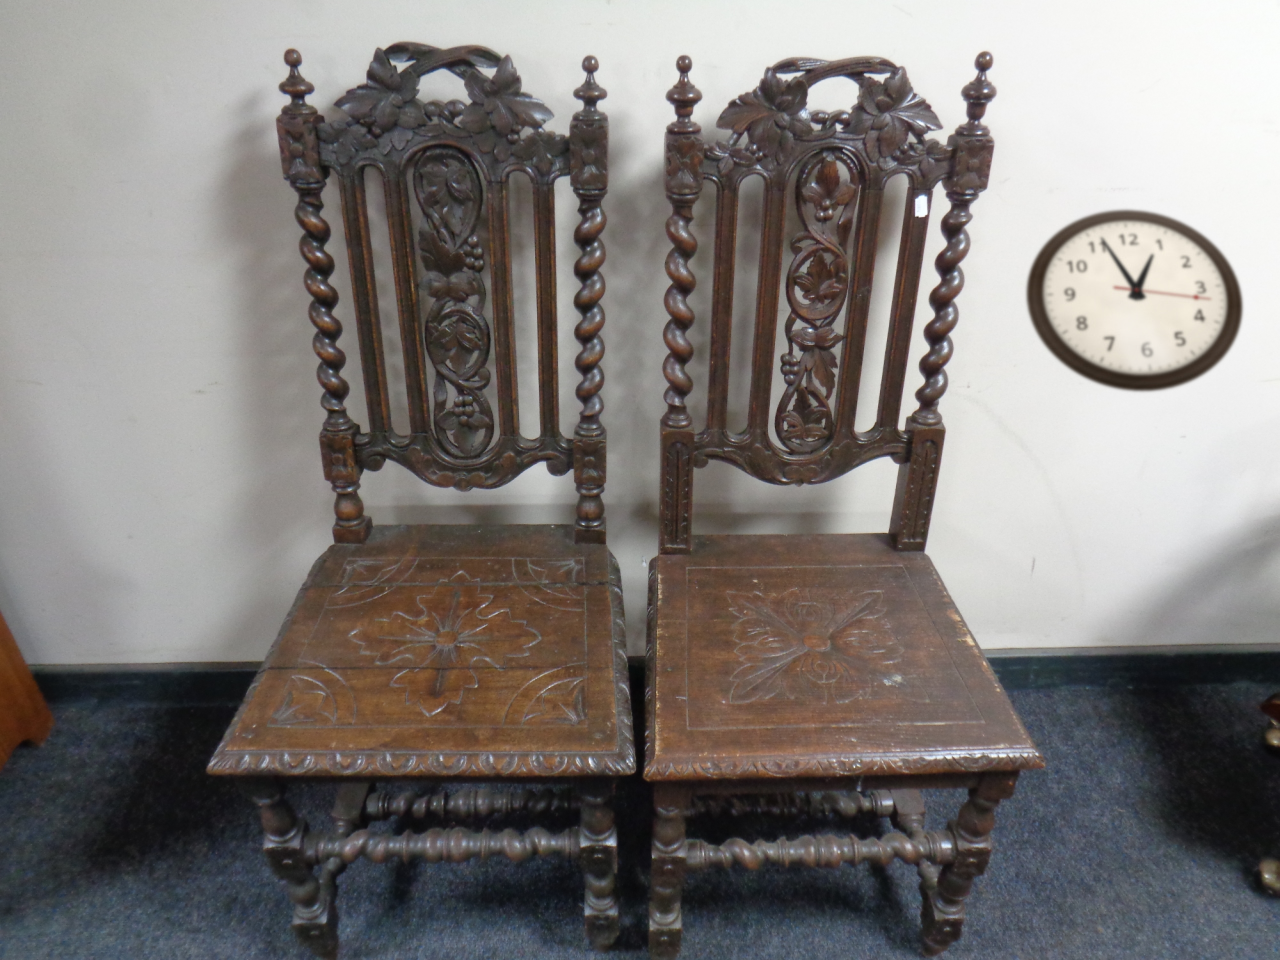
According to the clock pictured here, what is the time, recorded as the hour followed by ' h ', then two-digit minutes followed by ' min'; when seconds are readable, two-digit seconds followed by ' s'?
12 h 56 min 17 s
